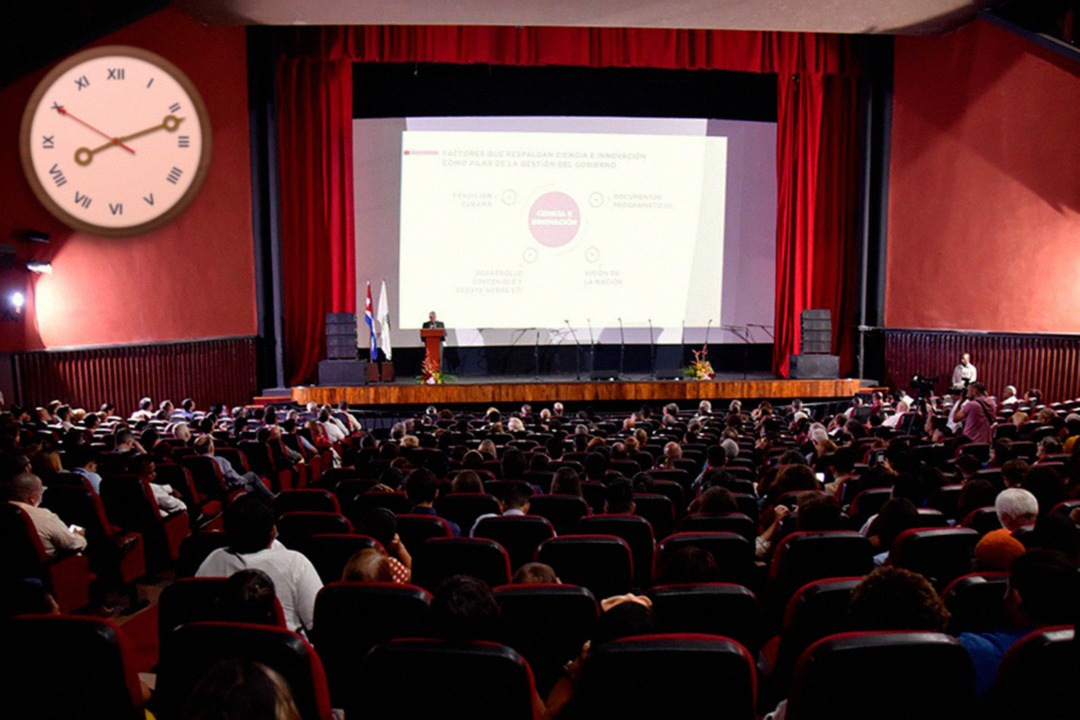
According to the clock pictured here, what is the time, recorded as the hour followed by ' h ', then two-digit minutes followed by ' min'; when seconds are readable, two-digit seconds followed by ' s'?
8 h 11 min 50 s
